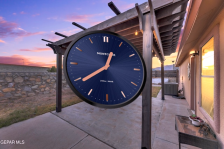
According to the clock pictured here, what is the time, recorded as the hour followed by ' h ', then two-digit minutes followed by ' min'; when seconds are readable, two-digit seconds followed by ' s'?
12 h 39 min
